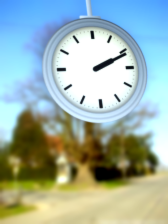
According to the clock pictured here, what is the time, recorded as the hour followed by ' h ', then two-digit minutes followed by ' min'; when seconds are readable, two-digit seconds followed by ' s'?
2 h 11 min
